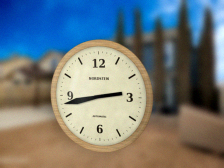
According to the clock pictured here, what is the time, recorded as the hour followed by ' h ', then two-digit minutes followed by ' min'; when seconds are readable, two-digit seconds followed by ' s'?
2 h 43 min
